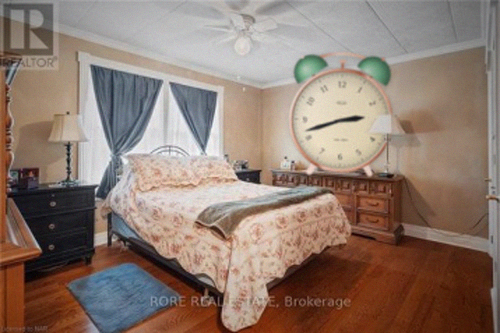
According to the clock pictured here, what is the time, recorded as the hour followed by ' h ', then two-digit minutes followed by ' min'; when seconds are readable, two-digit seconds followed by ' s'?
2 h 42 min
